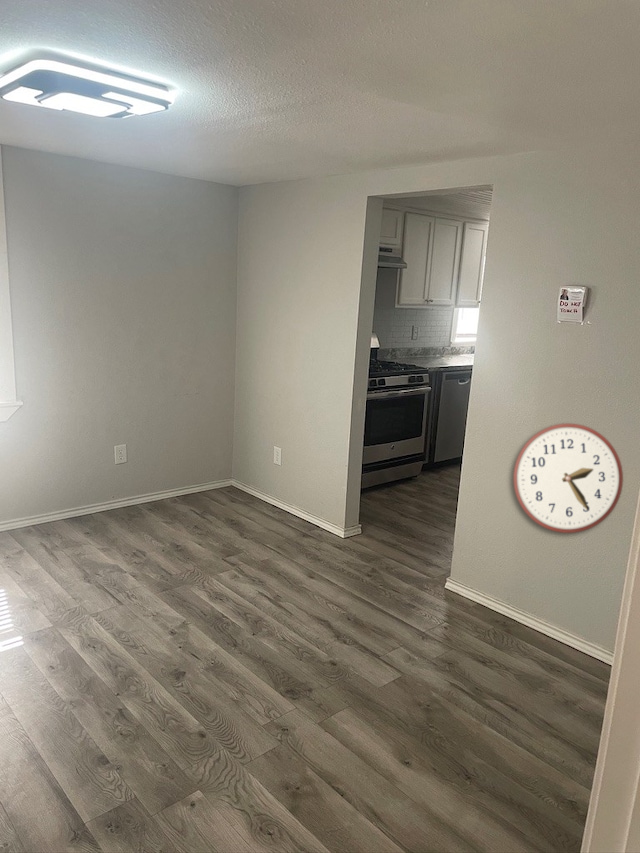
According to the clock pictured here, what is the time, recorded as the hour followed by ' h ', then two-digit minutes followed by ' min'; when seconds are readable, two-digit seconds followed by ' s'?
2 h 25 min
